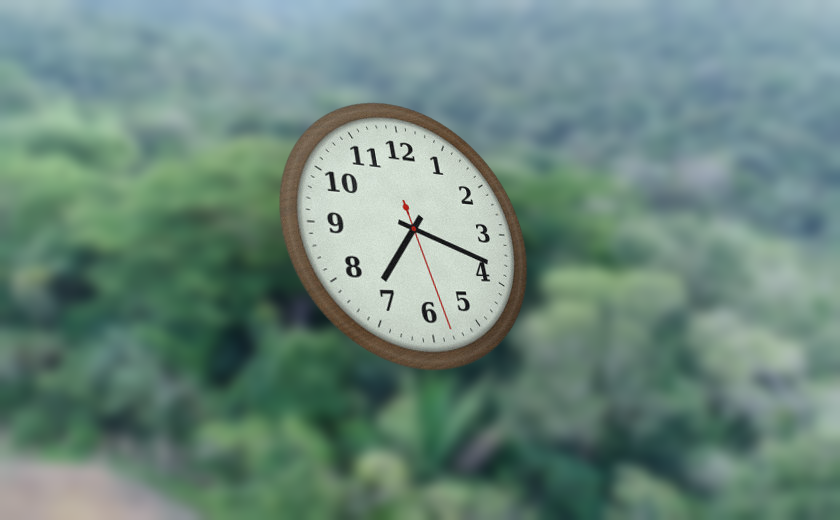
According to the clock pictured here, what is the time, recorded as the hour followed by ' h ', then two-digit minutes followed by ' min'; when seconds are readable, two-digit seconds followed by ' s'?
7 h 18 min 28 s
